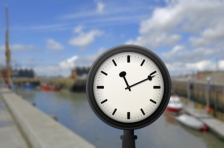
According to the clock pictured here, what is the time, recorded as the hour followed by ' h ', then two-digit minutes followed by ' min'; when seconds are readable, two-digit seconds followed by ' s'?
11 h 11 min
